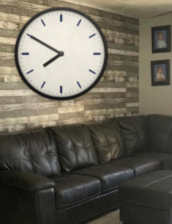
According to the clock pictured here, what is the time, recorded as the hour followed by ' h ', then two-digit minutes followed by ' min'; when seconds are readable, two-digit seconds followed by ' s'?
7 h 50 min
